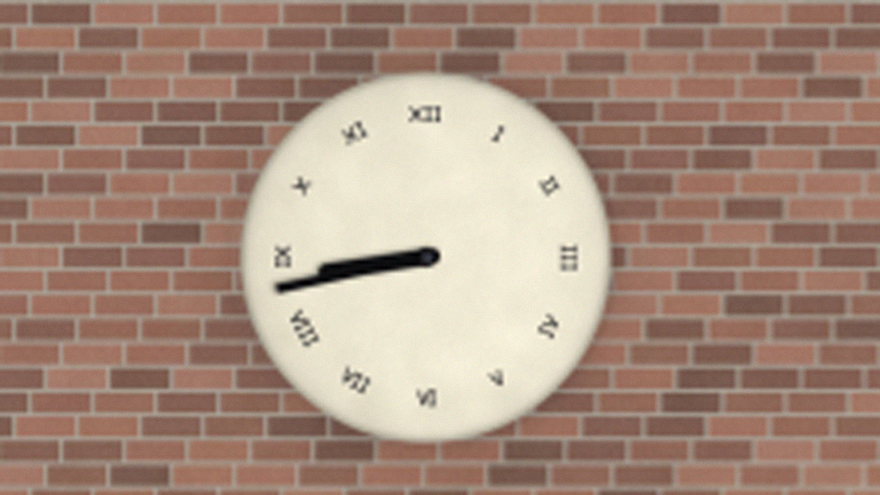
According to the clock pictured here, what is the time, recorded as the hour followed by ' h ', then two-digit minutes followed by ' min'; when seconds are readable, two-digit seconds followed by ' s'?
8 h 43 min
